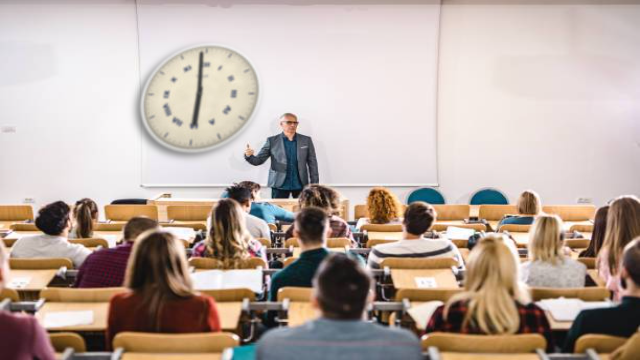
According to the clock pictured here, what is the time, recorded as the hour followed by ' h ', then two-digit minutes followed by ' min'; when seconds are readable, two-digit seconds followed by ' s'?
5 h 59 min
